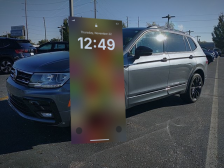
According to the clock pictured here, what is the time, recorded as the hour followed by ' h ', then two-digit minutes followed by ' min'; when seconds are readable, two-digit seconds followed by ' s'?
12 h 49 min
